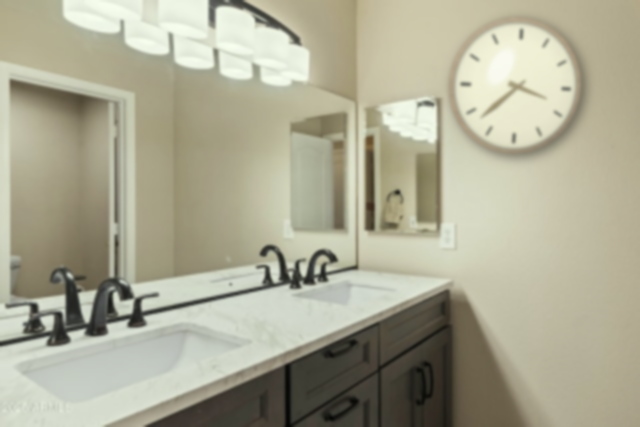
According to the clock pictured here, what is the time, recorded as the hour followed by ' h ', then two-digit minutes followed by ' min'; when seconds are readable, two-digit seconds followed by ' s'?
3 h 38 min
